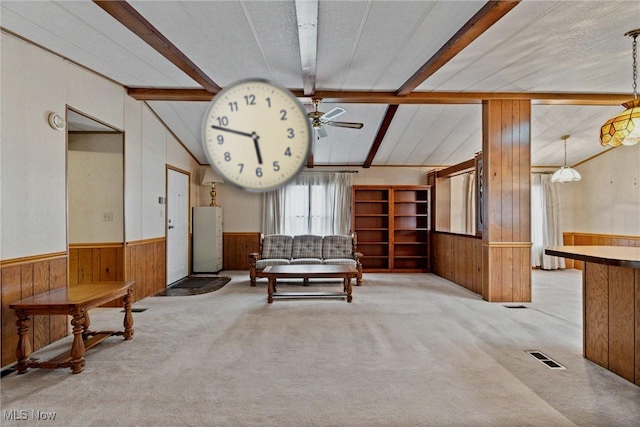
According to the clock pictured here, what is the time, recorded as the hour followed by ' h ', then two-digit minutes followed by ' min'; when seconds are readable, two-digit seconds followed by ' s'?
5 h 48 min
